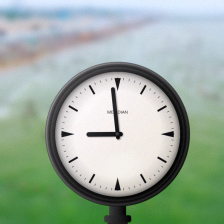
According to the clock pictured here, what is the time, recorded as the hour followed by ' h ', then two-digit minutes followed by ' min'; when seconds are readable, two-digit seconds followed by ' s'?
8 h 59 min
